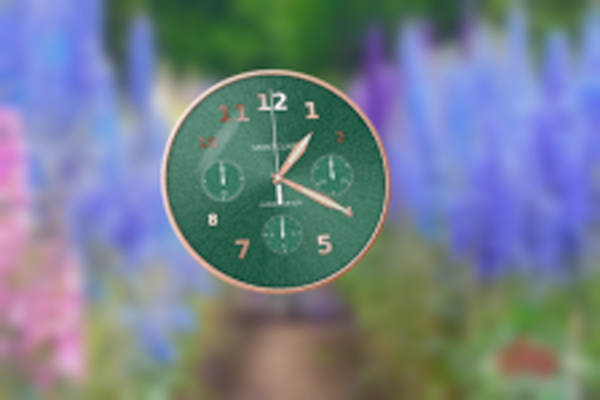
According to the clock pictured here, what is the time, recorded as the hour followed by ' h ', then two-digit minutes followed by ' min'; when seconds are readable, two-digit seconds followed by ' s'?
1 h 20 min
